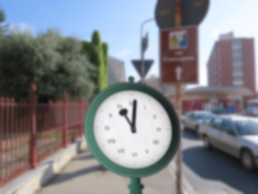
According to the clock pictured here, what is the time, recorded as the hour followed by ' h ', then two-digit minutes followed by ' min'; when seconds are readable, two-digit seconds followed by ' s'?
11 h 01 min
